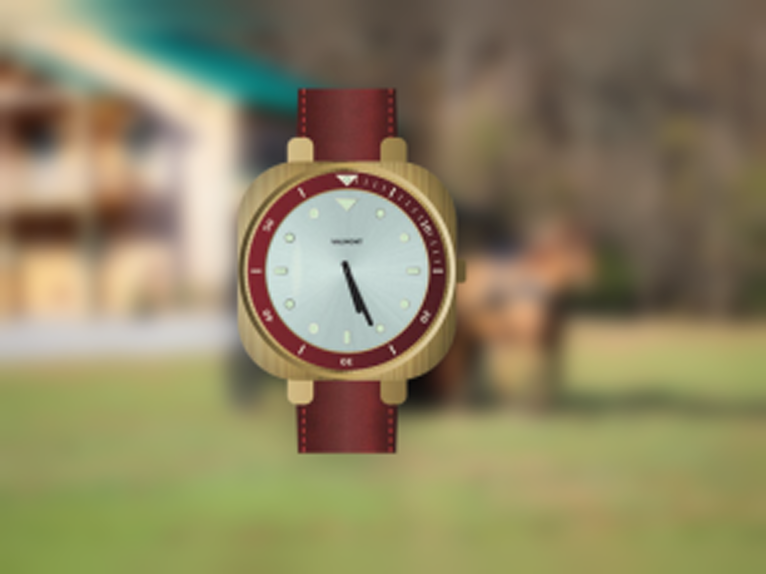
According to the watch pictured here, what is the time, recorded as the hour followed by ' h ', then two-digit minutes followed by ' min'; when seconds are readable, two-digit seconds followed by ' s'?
5 h 26 min
